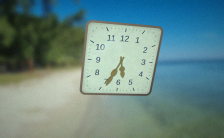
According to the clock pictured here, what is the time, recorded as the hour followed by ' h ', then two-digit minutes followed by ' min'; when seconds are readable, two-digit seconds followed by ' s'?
5 h 34 min
